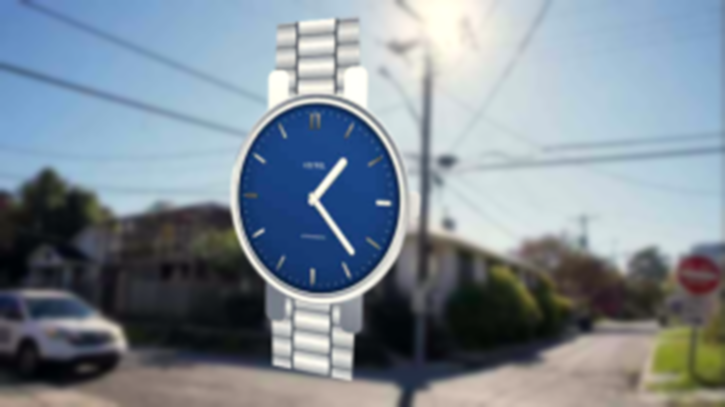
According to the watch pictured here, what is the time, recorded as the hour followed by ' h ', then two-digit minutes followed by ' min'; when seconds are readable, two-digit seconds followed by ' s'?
1 h 23 min
